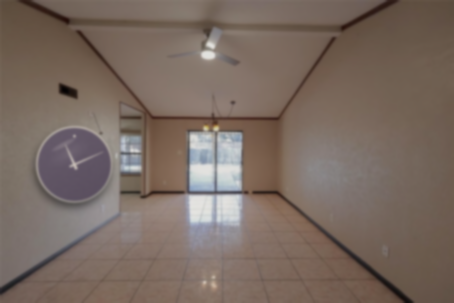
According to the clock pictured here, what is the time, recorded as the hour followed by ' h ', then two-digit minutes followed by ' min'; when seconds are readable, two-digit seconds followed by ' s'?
11 h 11 min
